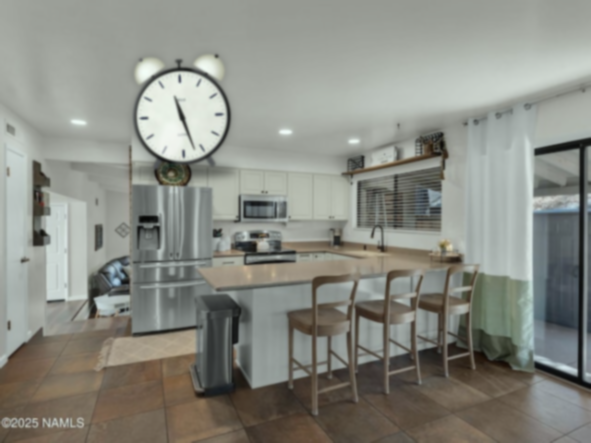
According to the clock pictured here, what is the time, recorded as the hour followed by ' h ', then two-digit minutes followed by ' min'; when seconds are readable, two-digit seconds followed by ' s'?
11 h 27 min
